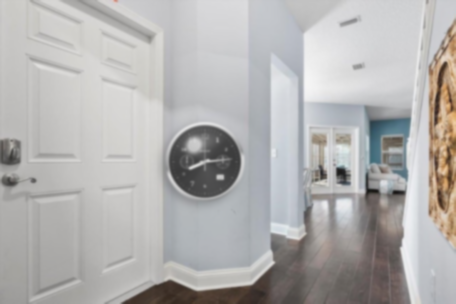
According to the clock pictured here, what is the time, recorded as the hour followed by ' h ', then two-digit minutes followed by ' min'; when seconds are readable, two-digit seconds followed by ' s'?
8 h 14 min
